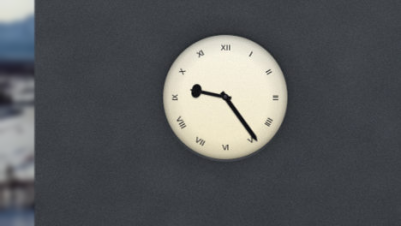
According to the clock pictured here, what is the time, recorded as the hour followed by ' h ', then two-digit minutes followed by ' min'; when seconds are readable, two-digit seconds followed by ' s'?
9 h 24 min
